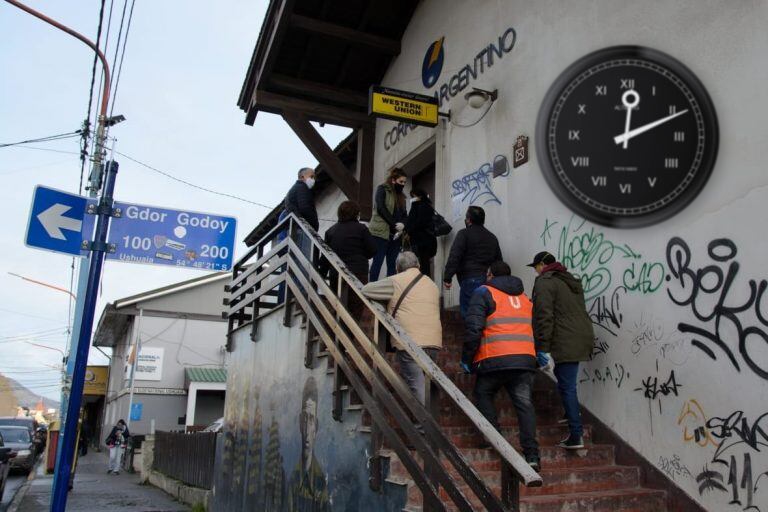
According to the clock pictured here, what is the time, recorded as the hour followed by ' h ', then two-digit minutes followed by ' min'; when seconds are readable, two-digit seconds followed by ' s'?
12 h 11 min
